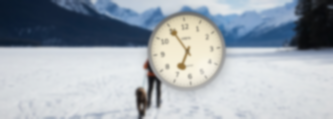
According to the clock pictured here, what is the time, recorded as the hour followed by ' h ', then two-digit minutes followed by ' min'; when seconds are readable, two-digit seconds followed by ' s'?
6 h 55 min
